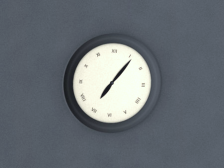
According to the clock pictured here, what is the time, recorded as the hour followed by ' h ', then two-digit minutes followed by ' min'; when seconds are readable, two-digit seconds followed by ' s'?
7 h 06 min
